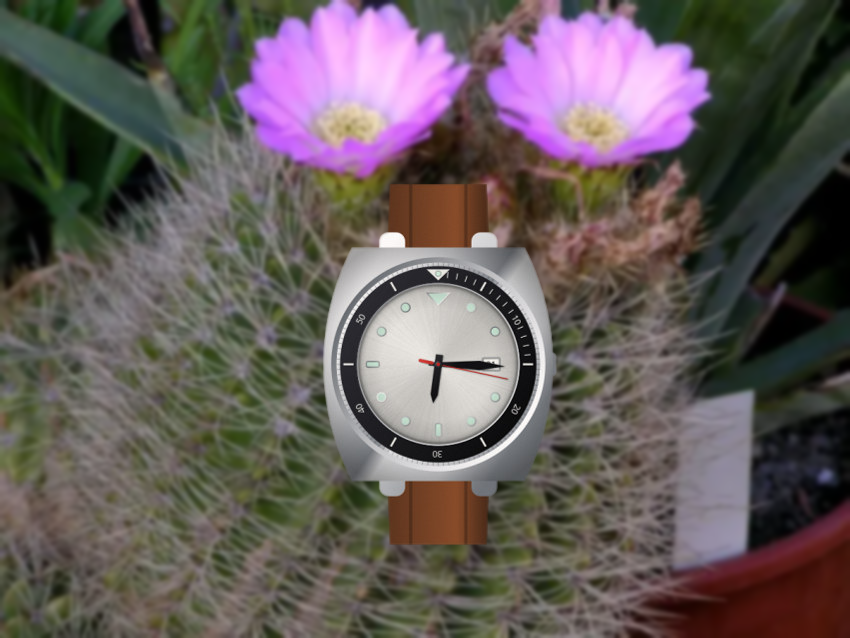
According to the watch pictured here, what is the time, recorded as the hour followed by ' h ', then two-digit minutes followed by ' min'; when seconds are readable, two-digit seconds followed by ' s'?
6 h 15 min 17 s
